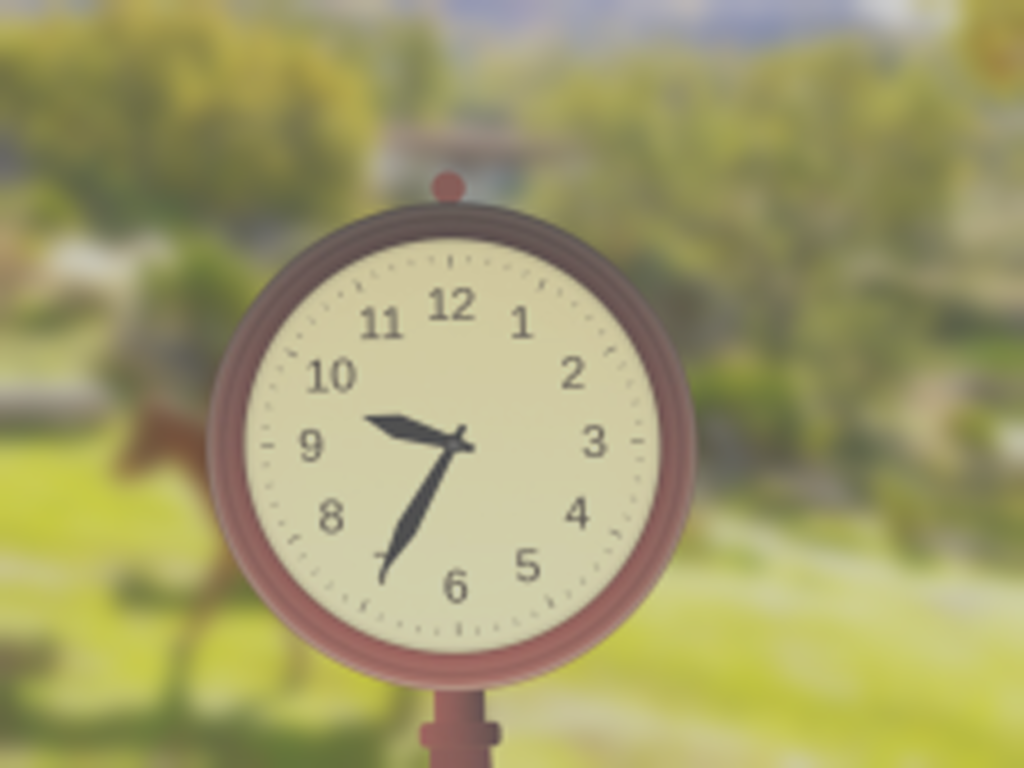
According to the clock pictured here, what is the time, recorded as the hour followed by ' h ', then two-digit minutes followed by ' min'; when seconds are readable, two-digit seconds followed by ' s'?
9 h 35 min
